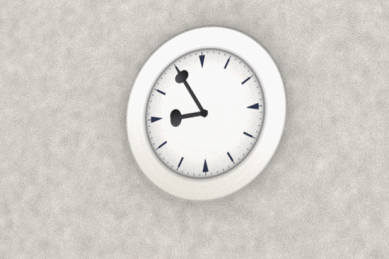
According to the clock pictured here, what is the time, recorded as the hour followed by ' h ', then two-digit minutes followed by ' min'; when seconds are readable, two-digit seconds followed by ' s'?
8 h 55 min
